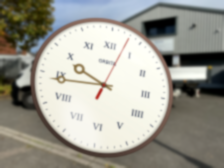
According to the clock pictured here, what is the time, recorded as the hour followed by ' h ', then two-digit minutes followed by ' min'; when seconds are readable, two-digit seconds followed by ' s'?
9 h 44 min 03 s
